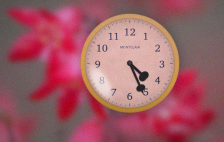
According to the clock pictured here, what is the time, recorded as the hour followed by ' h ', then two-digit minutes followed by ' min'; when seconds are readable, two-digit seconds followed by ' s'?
4 h 26 min
